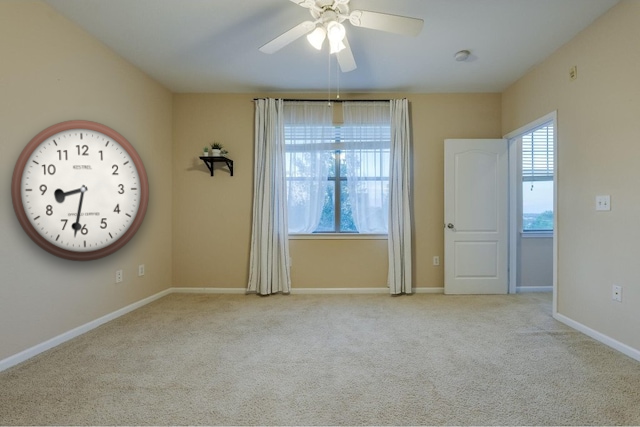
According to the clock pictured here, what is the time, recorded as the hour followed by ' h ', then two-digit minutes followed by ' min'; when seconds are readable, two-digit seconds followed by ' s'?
8 h 32 min
